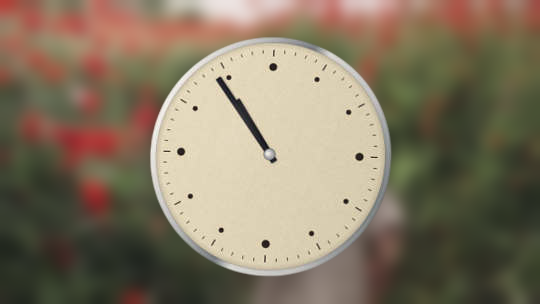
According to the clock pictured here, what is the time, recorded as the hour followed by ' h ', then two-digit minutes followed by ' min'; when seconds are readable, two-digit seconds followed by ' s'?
10 h 54 min
